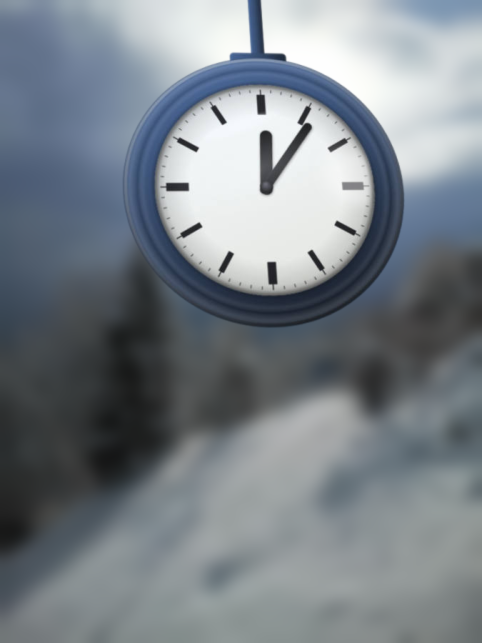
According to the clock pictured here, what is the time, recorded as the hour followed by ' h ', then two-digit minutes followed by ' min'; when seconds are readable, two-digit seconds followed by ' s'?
12 h 06 min
